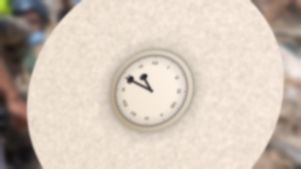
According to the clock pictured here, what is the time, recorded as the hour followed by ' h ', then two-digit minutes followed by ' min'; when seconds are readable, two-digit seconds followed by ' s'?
10 h 49 min
